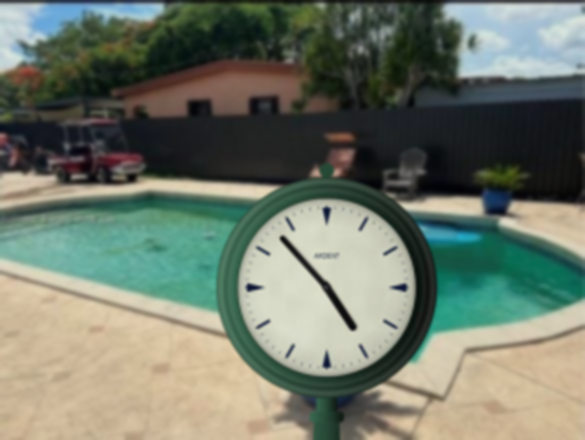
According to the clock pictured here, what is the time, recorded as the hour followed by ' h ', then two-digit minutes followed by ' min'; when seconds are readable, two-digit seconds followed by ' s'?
4 h 53 min
